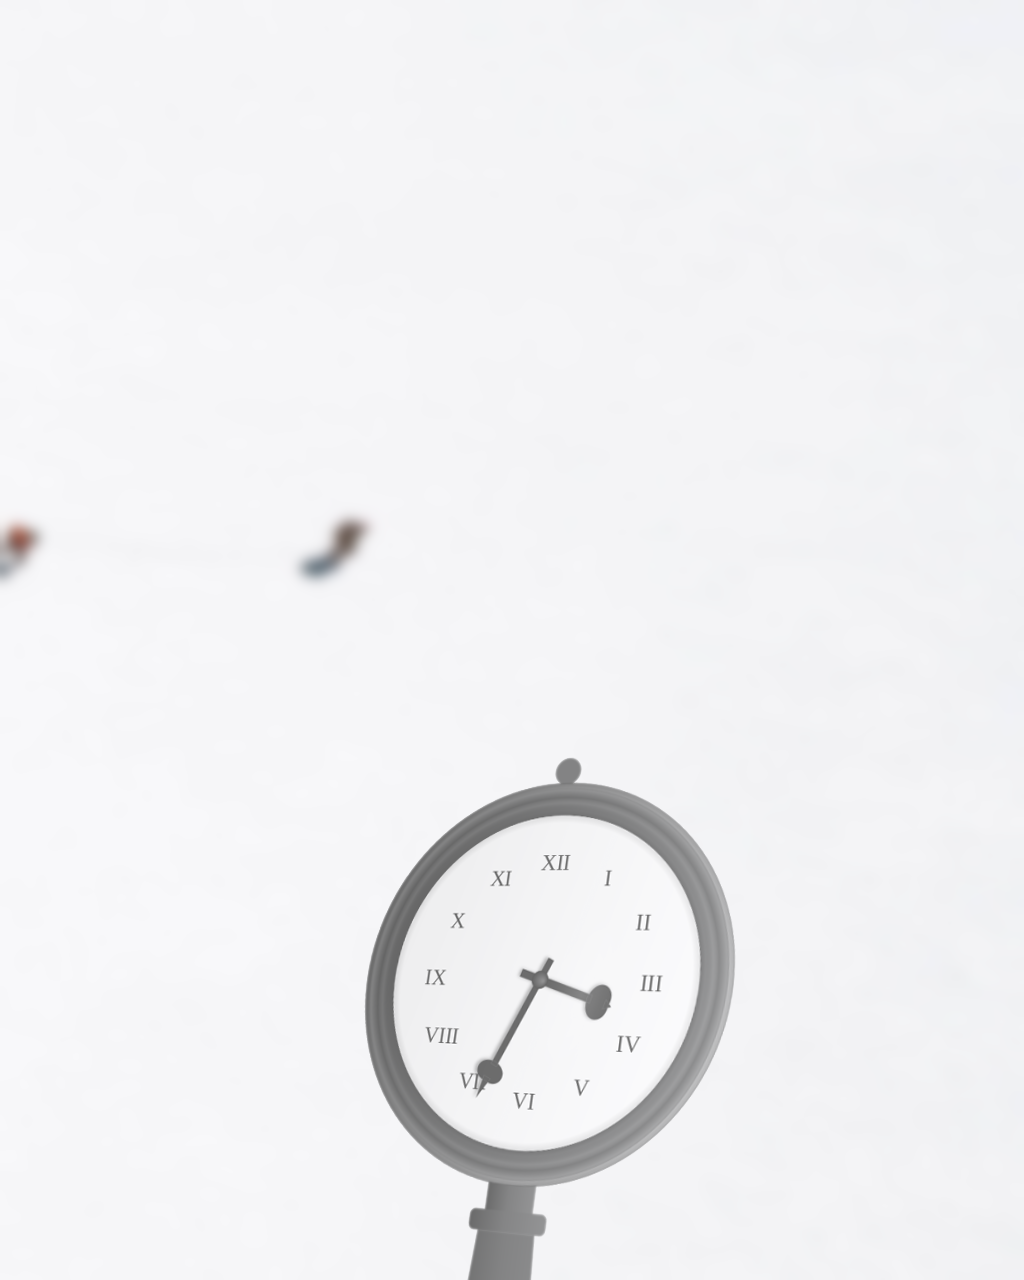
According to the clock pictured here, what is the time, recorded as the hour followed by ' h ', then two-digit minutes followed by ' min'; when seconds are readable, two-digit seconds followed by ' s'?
3 h 34 min
